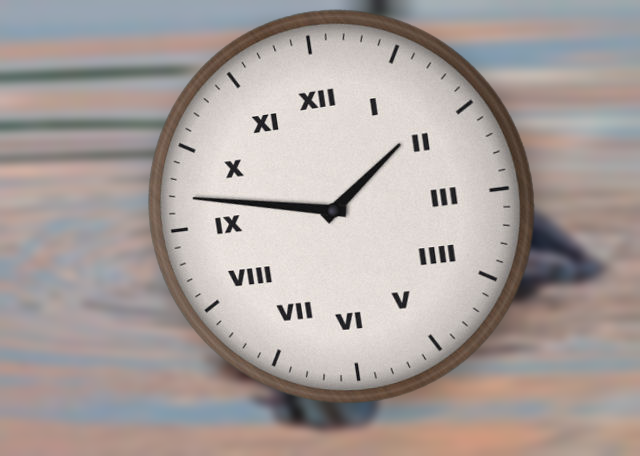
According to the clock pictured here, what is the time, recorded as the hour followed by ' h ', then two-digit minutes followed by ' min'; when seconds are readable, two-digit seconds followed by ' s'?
1 h 47 min
